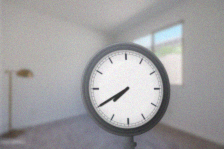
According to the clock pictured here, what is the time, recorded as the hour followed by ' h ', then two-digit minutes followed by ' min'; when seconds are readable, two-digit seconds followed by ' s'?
7 h 40 min
